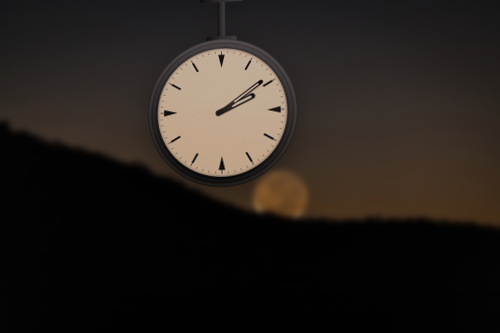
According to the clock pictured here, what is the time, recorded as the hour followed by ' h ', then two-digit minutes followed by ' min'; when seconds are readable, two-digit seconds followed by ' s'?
2 h 09 min
